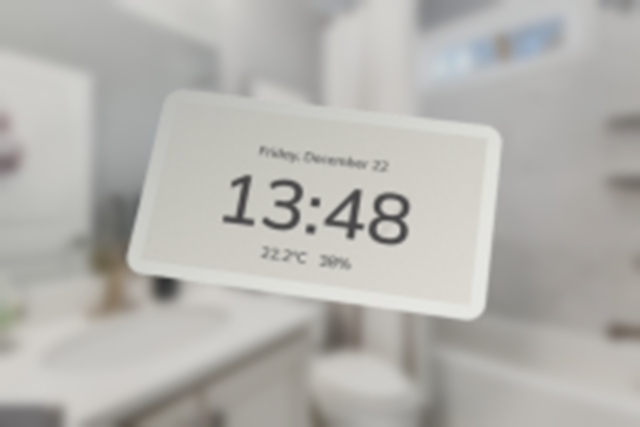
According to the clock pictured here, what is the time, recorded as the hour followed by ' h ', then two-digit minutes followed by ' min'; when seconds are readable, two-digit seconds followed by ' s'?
13 h 48 min
